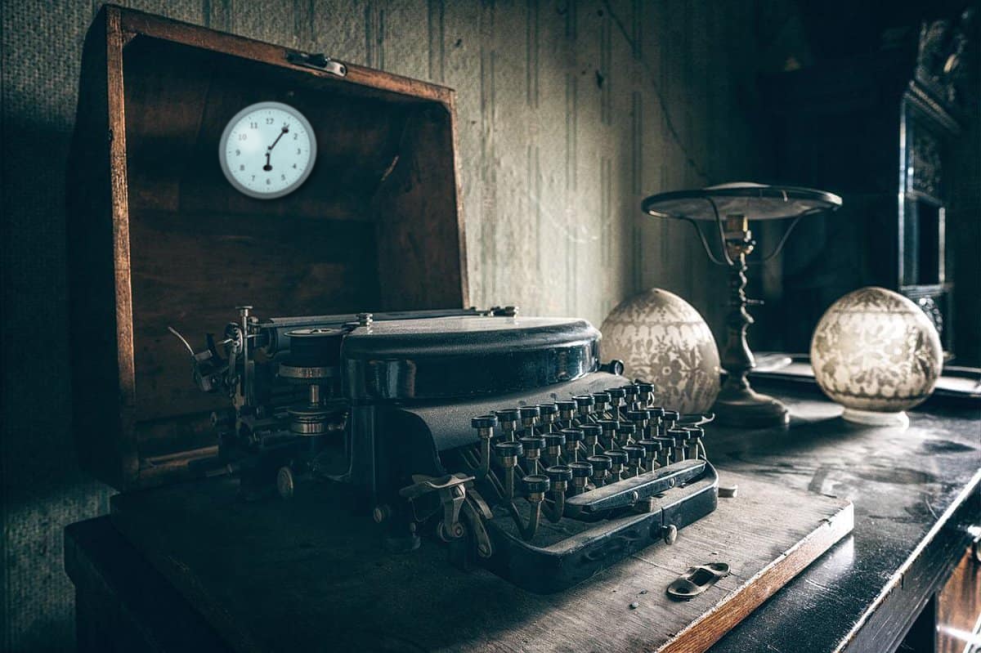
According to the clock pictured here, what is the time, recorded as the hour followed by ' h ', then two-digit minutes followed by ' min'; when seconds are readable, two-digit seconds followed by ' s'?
6 h 06 min
